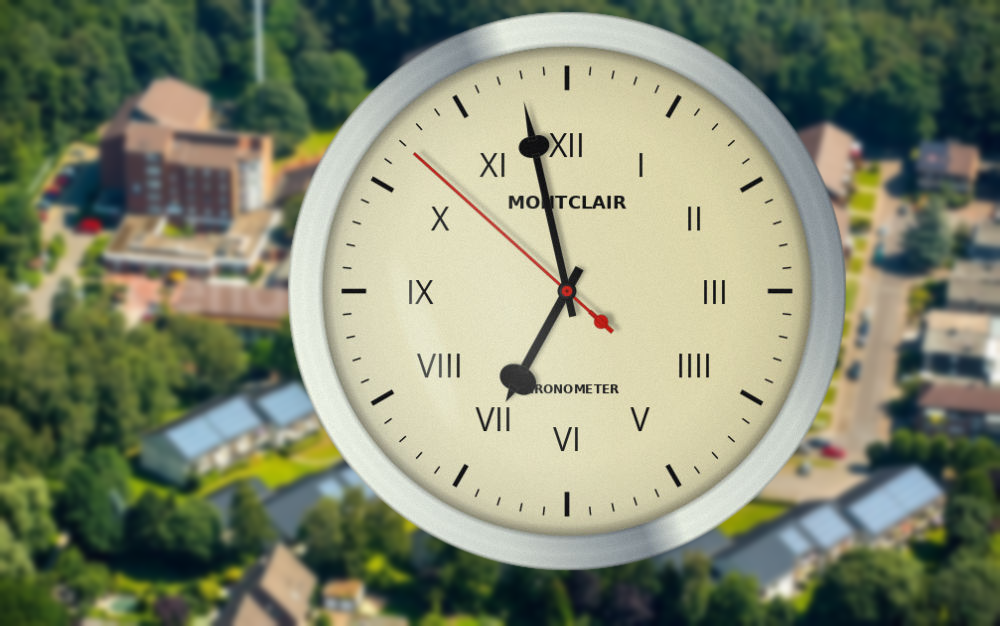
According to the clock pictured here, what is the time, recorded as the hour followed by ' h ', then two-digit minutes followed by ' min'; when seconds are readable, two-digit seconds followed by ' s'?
6 h 57 min 52 s
